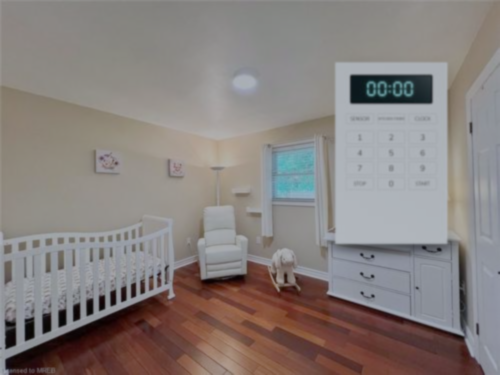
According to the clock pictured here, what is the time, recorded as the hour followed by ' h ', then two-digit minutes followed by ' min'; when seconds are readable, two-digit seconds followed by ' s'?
0 h 00 min
